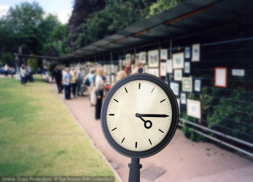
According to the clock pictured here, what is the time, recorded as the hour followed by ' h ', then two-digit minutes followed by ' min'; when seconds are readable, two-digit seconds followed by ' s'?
4 h 15 min
